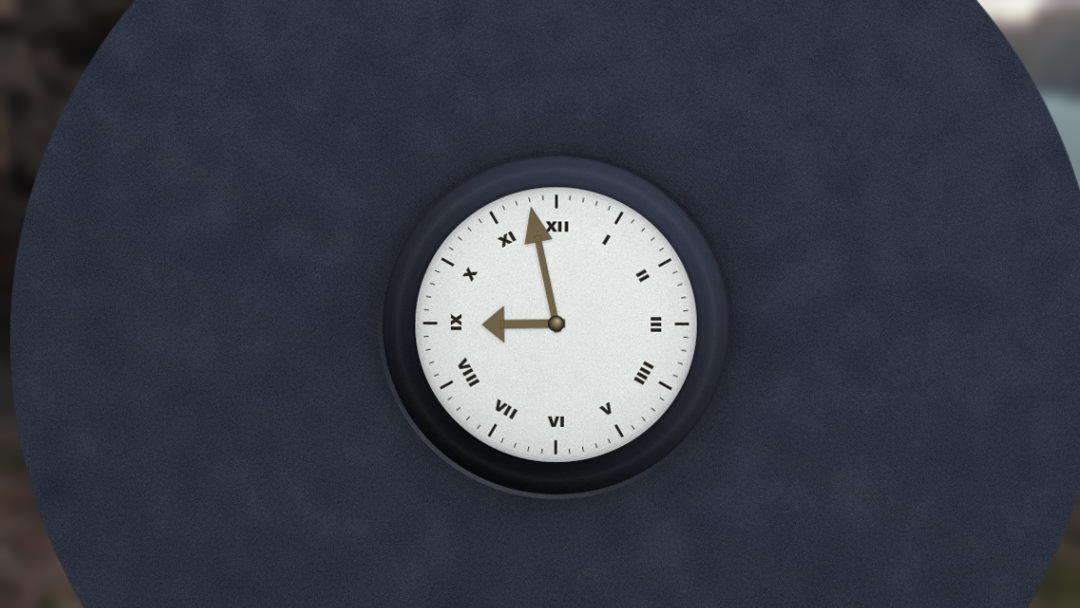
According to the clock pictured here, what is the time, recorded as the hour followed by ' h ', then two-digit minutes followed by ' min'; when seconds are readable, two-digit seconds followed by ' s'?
8 h 58 min
